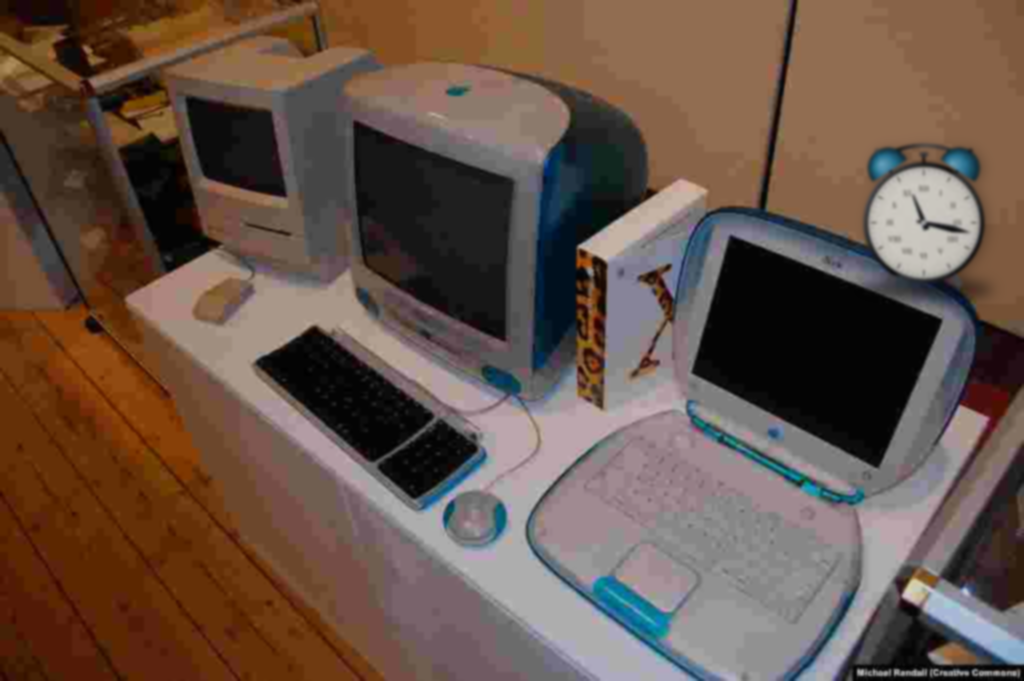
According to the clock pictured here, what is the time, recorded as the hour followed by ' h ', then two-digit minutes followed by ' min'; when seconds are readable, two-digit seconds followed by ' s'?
11 h 17 min
